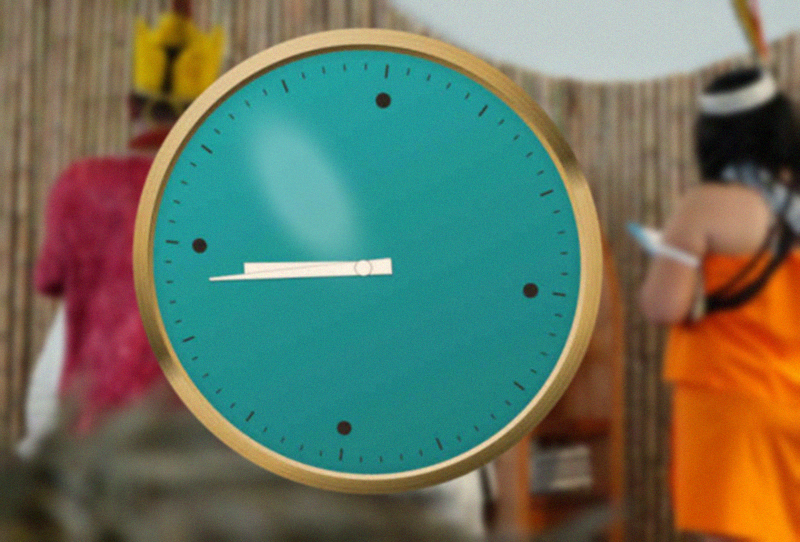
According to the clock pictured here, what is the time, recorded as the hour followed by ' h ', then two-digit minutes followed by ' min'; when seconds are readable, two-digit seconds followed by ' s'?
8 h 43 min
